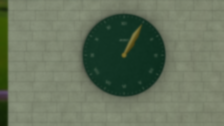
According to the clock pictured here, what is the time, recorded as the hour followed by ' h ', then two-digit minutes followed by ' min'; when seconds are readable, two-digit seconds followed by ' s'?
1 h 05 min
